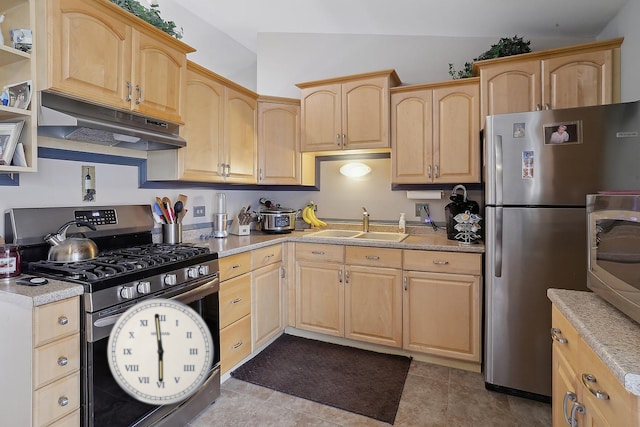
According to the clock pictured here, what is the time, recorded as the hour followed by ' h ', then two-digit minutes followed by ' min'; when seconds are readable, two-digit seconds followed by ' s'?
5 h 59 min
